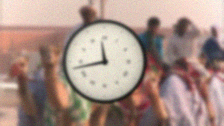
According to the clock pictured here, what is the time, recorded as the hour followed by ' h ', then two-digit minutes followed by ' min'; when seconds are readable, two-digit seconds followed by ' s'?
11 h 43 min
